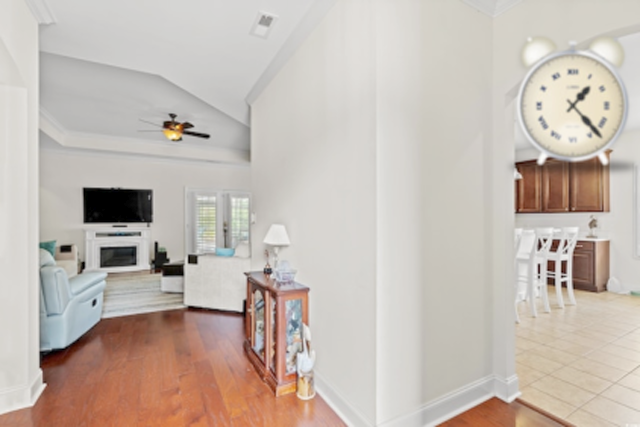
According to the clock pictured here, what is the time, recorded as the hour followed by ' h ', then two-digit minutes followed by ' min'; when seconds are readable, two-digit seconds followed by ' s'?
1 h 23 min
